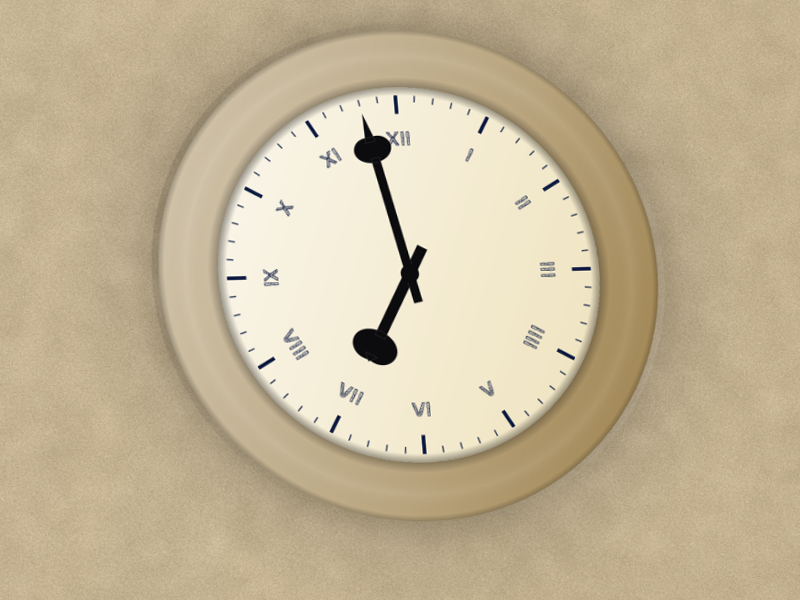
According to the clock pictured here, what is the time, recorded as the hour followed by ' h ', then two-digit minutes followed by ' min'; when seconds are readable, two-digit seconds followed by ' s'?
6 h 58 min
